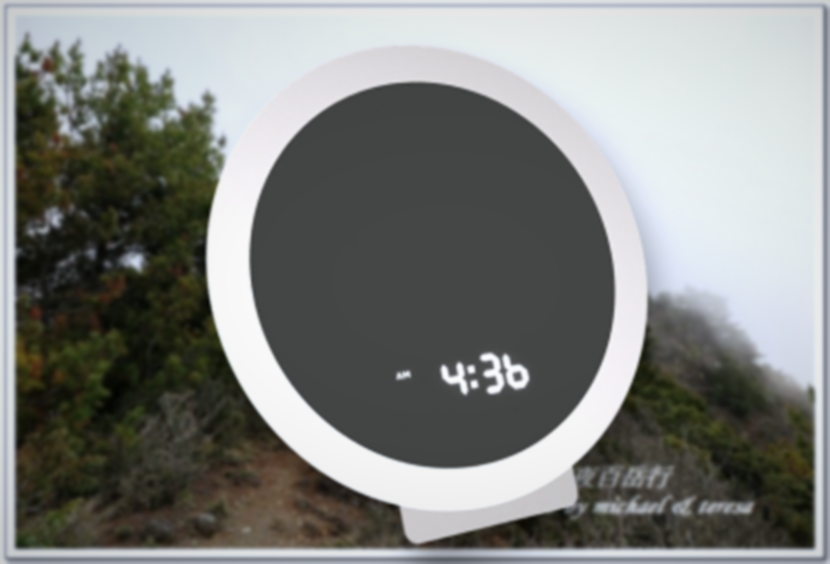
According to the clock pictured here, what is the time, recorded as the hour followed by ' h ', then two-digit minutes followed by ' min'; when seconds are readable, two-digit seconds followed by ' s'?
4 h 36 min
